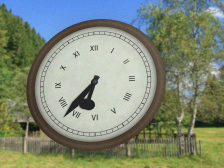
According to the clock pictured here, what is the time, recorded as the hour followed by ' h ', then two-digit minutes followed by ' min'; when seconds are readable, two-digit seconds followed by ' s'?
6 h 37 min
